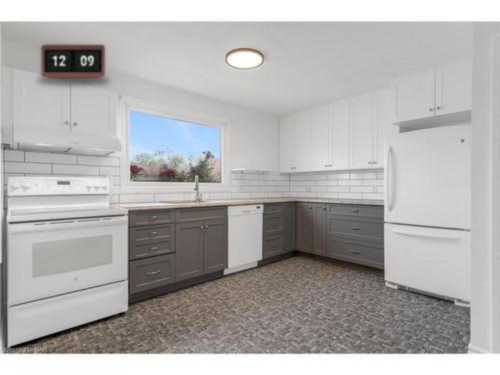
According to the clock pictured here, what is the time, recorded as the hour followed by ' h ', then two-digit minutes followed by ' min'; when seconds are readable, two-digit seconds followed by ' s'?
12 h 09 min
